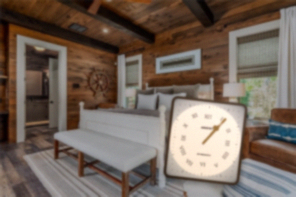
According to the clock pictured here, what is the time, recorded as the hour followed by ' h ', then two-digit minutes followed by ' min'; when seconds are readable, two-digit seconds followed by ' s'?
1 h 06 min
